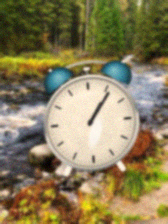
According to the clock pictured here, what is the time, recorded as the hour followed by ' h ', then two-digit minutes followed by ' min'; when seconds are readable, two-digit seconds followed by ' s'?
1 h 06 min
